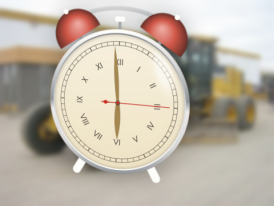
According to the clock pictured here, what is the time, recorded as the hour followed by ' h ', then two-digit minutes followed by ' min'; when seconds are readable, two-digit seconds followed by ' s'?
5 h 59 min 15 s
